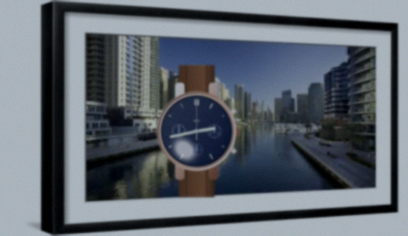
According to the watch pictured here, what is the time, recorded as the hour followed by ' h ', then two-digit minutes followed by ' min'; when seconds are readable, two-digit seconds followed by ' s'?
2 h 43 min
